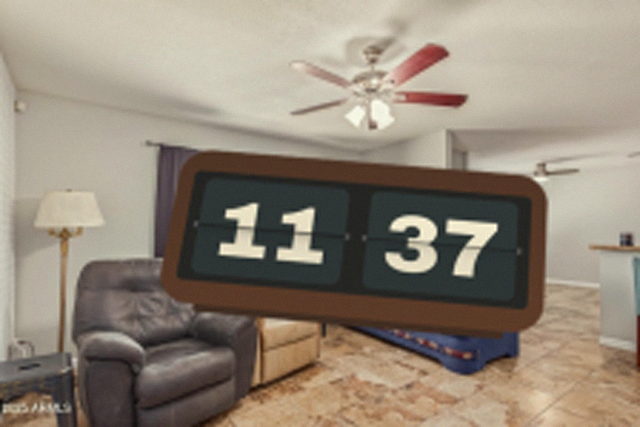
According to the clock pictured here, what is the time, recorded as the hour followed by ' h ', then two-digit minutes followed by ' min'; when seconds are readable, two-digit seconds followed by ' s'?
11 h 37 min
